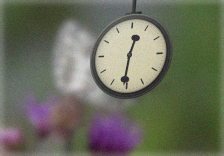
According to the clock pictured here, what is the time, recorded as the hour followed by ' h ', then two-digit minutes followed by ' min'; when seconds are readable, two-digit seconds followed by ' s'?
12 h 31 min
